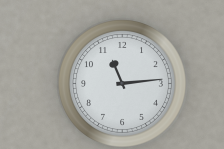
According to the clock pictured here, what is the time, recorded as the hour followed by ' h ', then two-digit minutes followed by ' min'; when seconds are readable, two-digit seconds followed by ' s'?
11 h 14 min
